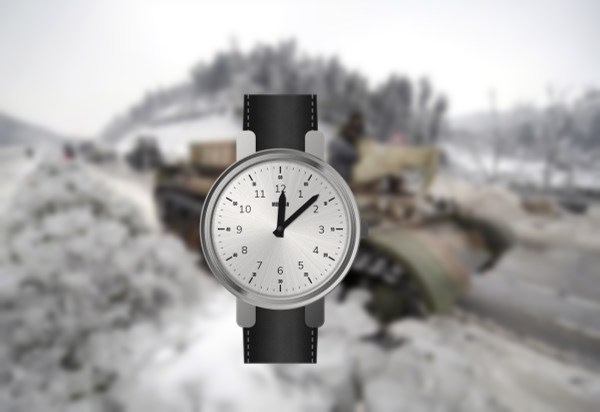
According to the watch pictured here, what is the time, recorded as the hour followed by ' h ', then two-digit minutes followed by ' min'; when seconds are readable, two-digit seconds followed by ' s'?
12 h 08 min
